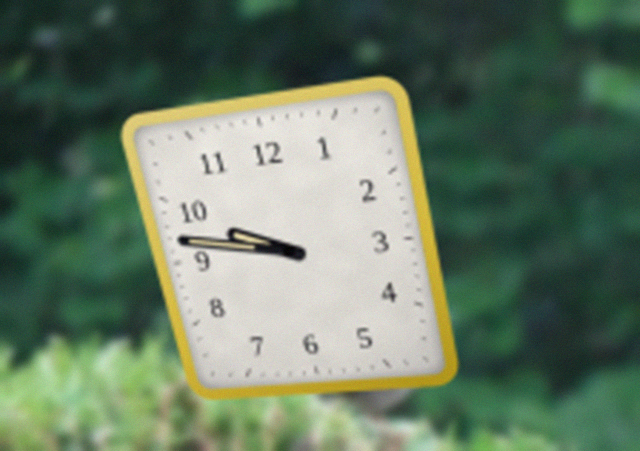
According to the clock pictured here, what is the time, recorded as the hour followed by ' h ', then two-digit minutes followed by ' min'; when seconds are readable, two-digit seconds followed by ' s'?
9 h 47 min
